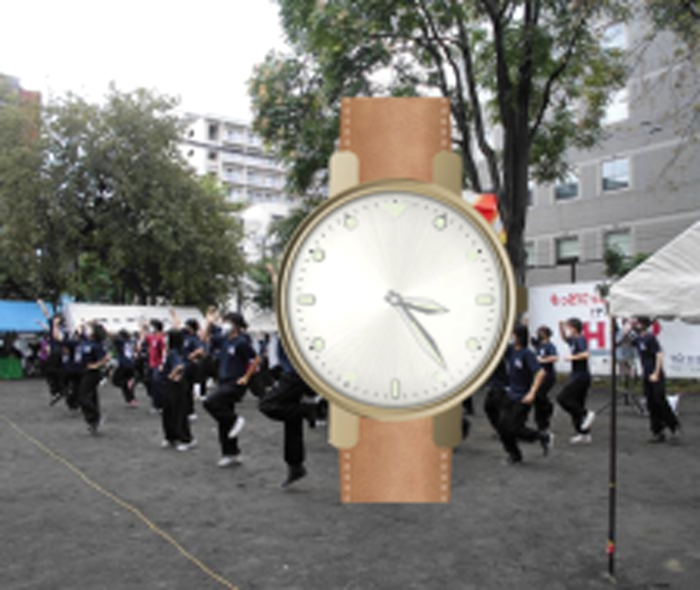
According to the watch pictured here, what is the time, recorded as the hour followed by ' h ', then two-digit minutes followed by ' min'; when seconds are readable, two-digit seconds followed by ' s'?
3 h 24 min
